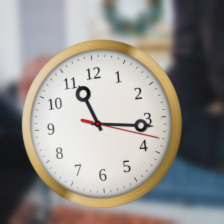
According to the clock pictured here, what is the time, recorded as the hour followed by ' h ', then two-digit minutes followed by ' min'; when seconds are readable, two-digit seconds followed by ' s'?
11 h 16 min 18 s
